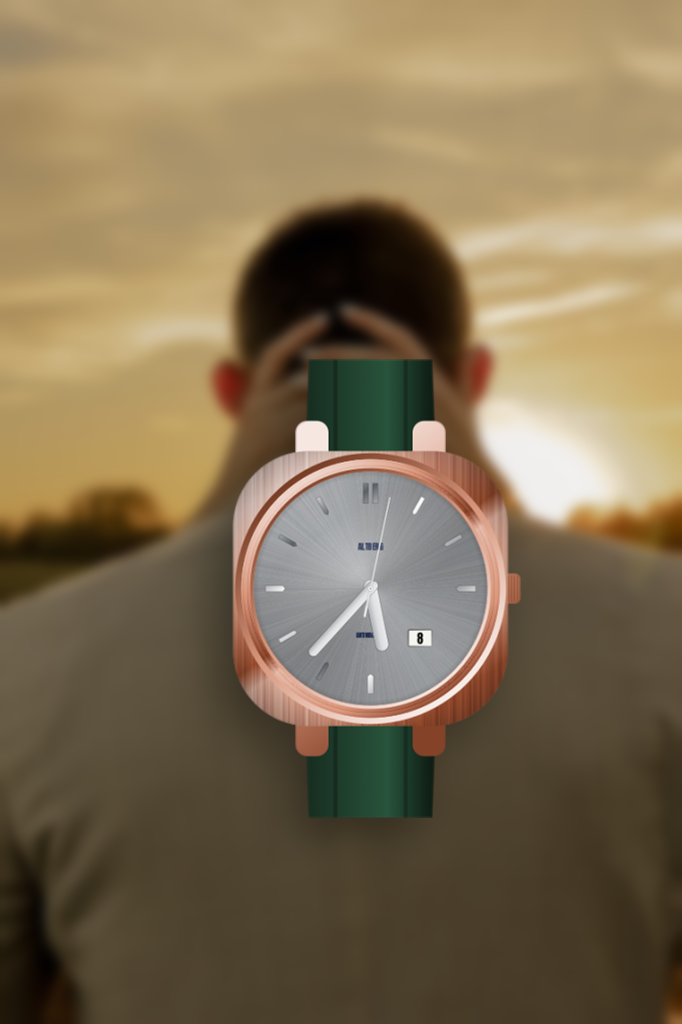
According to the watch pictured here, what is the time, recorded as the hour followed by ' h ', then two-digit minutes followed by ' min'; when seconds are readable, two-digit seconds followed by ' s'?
5 h 37 min 02 s
